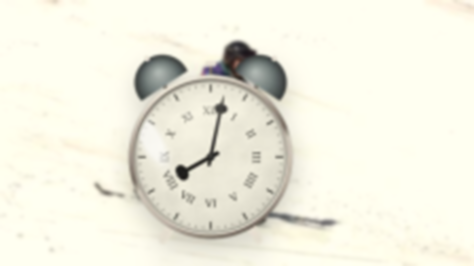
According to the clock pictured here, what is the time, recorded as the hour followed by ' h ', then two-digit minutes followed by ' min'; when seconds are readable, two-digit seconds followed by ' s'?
8 h 02 min
